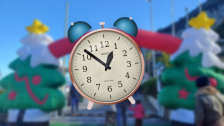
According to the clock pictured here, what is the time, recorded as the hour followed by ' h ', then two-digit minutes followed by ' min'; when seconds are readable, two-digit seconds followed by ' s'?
12 h 52 min
